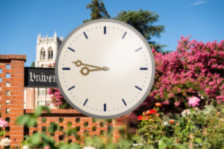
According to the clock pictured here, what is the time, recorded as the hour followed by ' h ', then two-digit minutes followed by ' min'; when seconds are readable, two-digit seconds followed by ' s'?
8 h 47 min
